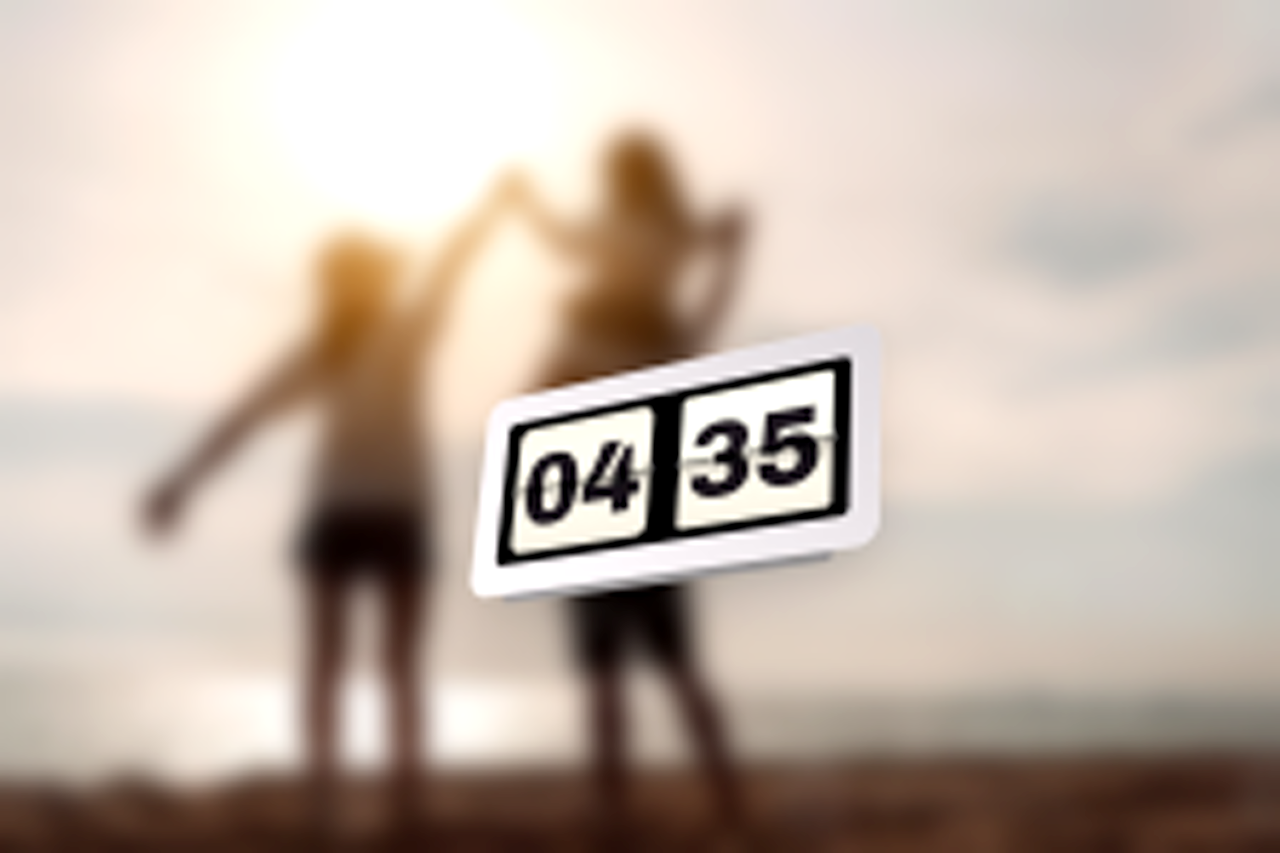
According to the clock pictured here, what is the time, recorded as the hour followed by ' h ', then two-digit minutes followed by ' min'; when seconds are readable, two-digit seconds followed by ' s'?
4 h 35 min
